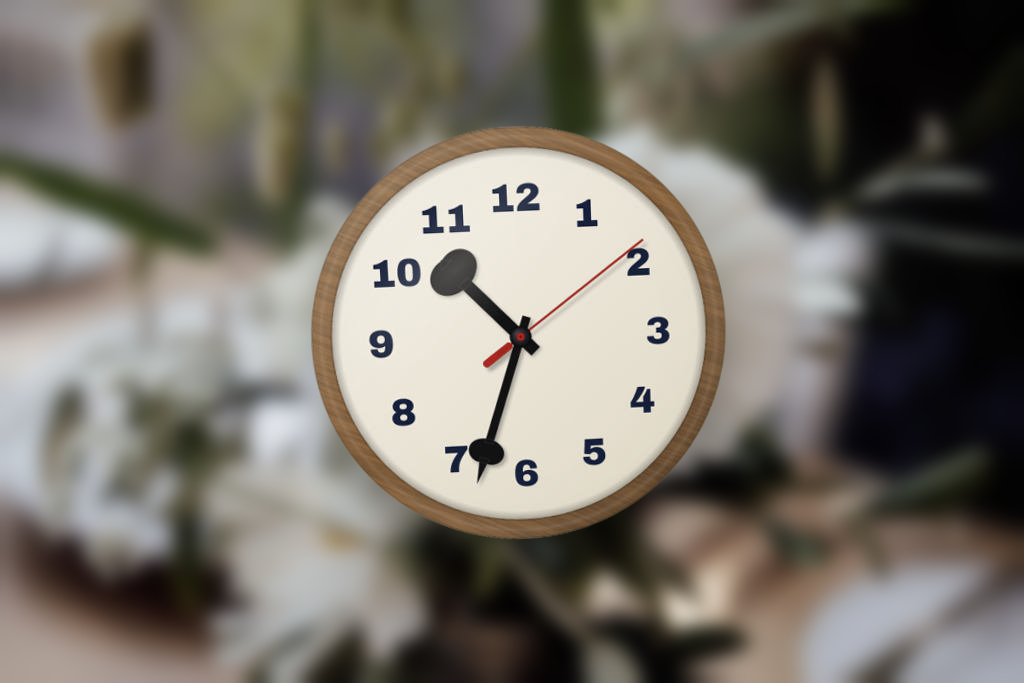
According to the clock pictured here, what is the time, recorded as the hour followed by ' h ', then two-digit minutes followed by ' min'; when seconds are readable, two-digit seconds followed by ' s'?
10 h 33 min 09 s
